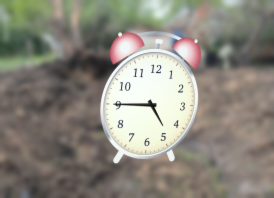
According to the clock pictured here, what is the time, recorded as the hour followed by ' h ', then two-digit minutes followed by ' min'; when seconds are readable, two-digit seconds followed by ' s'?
4 h 45 min
